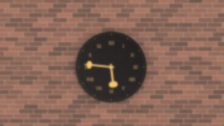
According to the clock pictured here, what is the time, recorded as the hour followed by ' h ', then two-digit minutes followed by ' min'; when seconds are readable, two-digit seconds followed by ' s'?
5 h 46 min
